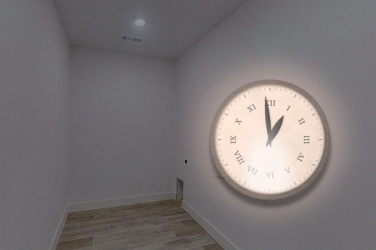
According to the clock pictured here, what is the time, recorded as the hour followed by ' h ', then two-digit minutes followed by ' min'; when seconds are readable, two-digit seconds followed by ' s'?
12 h 59 min
